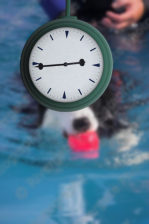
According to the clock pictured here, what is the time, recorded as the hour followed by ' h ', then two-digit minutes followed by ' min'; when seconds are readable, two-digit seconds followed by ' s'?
2 h 44 min
